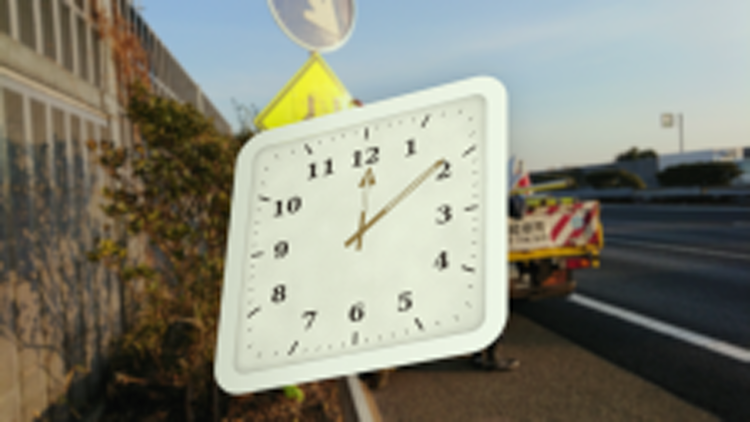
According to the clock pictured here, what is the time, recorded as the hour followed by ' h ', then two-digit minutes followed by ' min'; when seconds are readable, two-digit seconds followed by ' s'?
12 h 09 min
